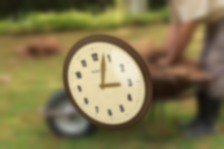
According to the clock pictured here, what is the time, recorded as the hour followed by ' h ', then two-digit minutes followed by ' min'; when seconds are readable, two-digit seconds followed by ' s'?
3 h 03 min
